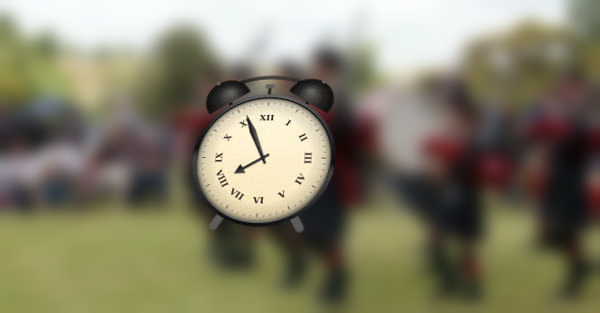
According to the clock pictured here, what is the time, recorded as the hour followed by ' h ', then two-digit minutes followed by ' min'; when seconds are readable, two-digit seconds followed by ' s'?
7 h 56 min
